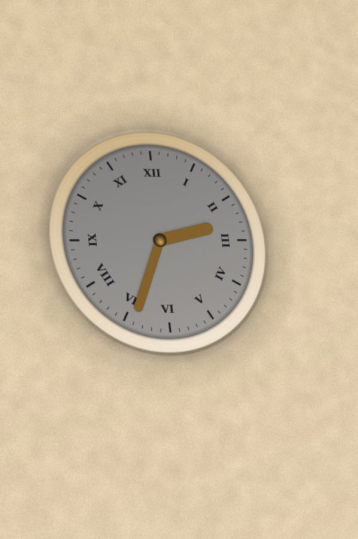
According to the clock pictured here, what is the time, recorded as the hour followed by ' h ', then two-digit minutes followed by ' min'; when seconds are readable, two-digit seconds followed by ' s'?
2 h 34 min
